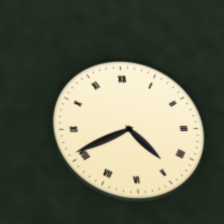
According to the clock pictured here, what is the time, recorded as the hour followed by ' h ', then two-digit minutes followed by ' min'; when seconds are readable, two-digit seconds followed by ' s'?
4 h 41 min
